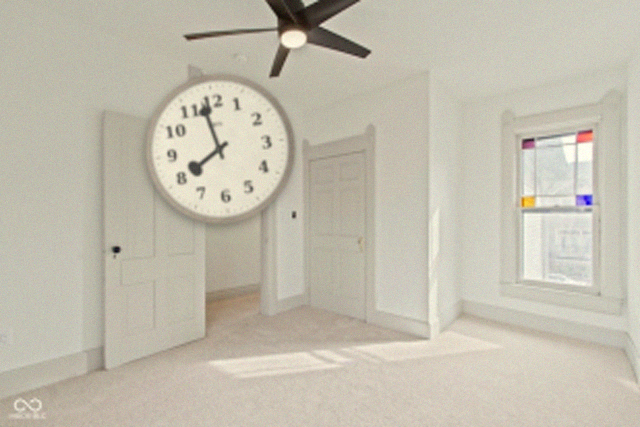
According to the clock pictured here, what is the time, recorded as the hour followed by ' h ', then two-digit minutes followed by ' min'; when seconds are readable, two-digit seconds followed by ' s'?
7 h 58 min
